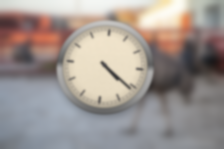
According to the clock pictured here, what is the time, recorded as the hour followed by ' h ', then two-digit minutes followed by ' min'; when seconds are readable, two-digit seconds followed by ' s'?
4 h 21 min
